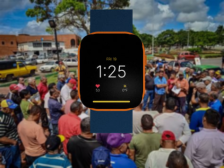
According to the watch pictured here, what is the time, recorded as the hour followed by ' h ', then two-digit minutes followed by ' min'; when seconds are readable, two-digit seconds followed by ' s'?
1 h 25 min
